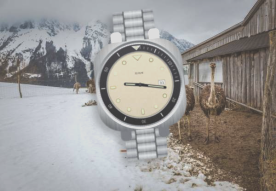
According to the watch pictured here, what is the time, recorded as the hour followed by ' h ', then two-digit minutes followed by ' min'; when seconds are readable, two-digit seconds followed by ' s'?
9 h 17 min
